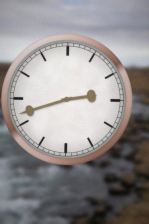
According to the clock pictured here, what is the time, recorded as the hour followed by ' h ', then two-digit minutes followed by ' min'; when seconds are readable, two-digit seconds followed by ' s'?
2 h 42 min
